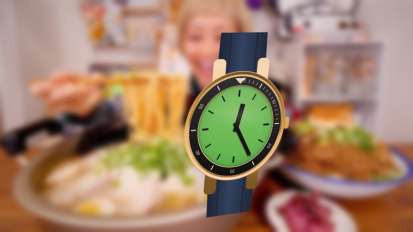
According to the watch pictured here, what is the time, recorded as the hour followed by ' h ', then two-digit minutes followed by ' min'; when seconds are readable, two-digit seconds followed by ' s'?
12 h 25 min
